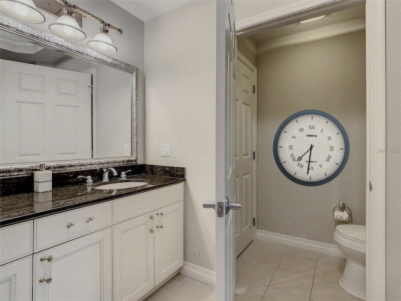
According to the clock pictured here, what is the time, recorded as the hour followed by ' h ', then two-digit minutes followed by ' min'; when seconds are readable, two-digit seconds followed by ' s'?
7 h 31 min
